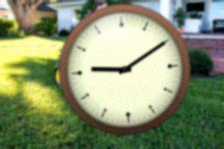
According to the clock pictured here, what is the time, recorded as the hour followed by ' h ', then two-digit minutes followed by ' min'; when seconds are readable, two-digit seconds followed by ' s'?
9 h 10 min
